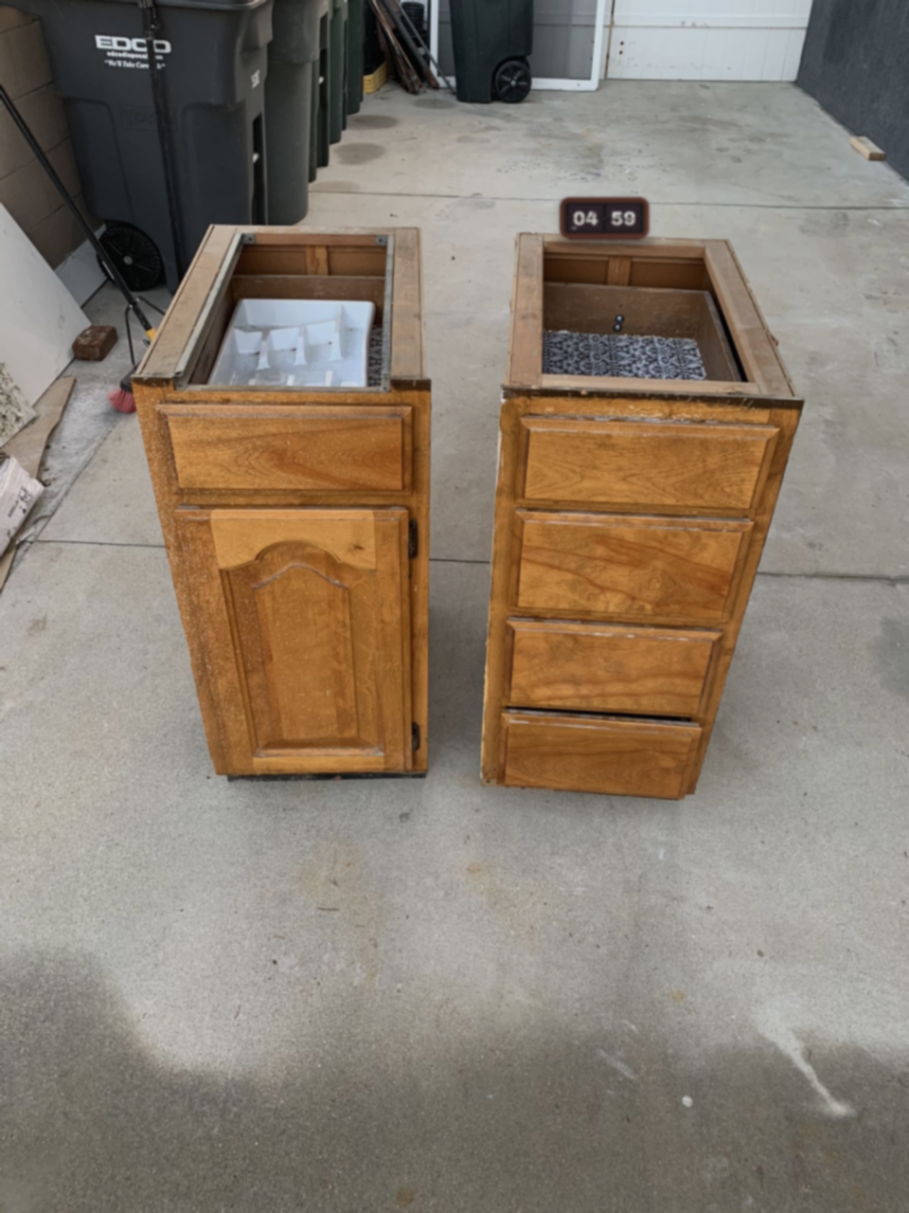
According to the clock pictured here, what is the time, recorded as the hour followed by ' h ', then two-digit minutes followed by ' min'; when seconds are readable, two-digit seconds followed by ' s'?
4 h 59 min
